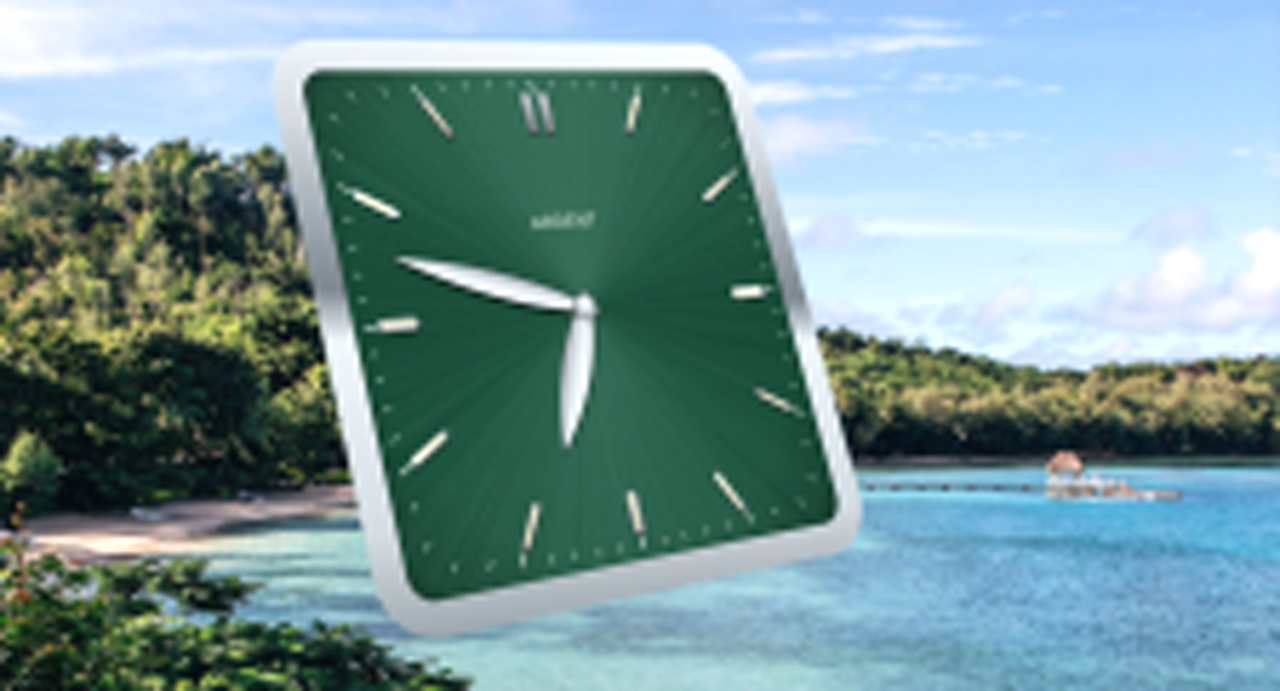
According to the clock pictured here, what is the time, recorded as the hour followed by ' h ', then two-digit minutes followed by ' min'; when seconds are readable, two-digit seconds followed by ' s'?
6 h 48 min
